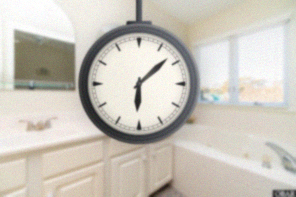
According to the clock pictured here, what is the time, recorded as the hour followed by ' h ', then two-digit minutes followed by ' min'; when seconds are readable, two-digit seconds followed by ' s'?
6 h 08 min
